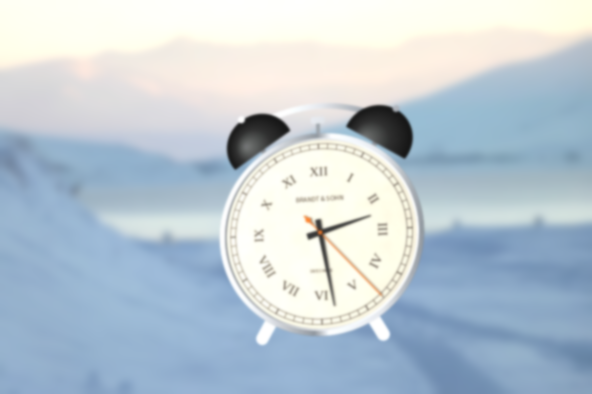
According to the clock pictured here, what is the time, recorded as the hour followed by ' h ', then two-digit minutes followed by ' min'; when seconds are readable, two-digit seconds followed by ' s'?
2 h 28 min 23 s
